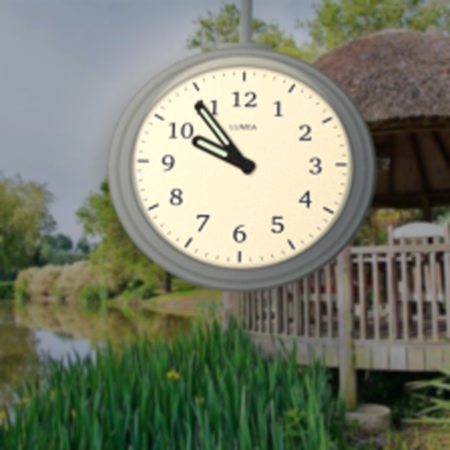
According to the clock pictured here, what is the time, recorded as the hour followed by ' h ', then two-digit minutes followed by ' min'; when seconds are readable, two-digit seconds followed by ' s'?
9 h 54 min
